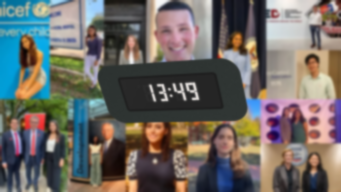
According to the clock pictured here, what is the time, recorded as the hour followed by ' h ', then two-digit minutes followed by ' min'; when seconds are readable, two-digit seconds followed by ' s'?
13 h 49 min
